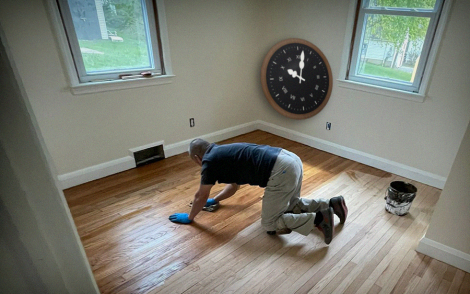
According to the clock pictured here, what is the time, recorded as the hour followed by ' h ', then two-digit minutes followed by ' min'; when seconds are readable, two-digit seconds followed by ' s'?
10 h 02 min
